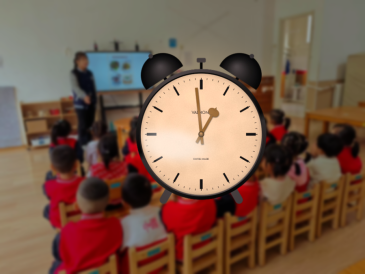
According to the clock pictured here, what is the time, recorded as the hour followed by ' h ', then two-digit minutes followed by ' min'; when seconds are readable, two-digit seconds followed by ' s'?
12 h 59 min
